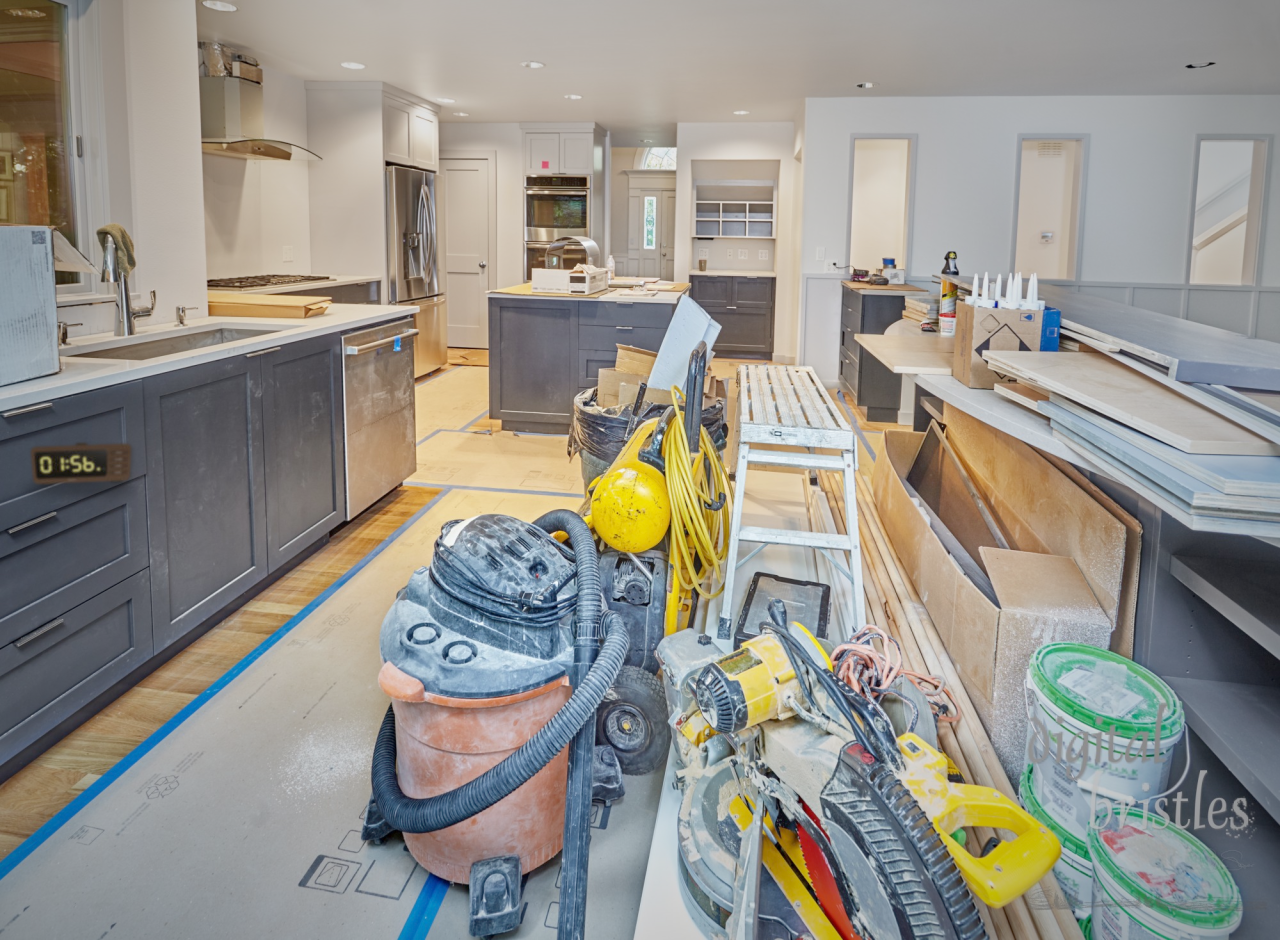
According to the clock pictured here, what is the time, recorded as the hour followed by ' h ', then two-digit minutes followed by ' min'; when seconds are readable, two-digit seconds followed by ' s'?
1 h 56 min
